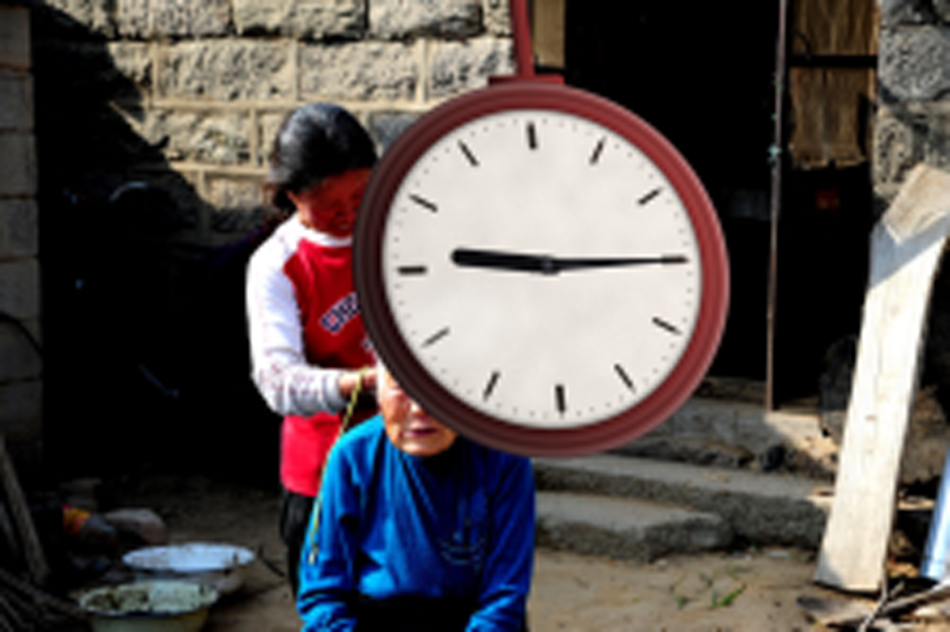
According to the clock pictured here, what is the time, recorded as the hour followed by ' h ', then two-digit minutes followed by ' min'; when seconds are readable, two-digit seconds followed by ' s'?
9 h 15 min
